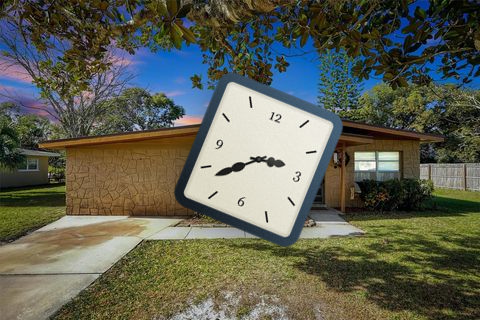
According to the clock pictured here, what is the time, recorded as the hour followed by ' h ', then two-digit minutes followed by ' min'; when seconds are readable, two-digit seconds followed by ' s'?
2 h 38 min
